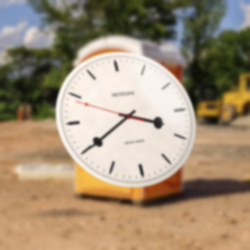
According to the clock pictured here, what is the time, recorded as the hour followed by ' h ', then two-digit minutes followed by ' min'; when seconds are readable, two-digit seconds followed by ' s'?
3 h 39 min 49 s
